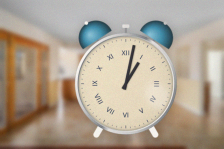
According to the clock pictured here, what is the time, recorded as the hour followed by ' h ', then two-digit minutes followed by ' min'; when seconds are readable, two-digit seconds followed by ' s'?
1 h 02 min
